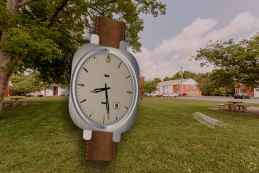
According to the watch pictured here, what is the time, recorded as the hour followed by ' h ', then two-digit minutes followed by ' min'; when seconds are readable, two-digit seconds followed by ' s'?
8 h 28 min
